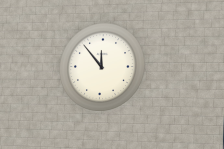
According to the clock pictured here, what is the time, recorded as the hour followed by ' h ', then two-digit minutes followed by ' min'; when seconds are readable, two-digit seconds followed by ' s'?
11 h 53 min
